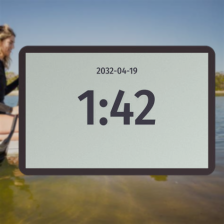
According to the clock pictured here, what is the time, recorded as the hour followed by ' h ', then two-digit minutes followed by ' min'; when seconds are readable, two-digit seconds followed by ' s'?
1 h 42 min
